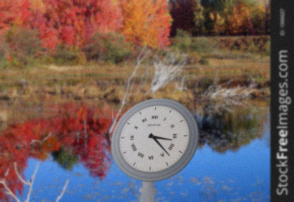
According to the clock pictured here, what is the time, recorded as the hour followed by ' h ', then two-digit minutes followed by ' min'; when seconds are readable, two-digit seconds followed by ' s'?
3 h 23 min
